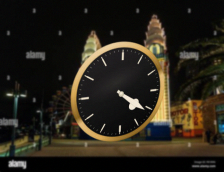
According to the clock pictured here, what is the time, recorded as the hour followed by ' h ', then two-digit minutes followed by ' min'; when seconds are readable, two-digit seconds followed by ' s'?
4 h 21 min
